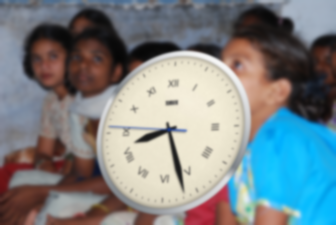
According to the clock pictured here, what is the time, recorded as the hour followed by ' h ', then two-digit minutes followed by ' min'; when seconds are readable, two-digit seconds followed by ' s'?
8 h 26 min 46 s
